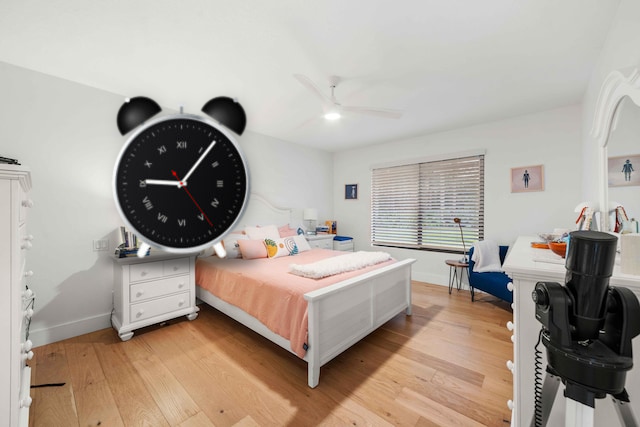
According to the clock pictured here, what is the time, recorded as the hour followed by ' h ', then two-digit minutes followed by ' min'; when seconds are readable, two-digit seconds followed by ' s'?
9 h 06 min 24 s
